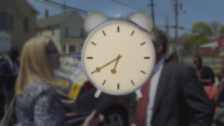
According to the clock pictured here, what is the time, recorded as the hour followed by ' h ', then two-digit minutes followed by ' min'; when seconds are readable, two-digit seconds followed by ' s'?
6 h 40 min
